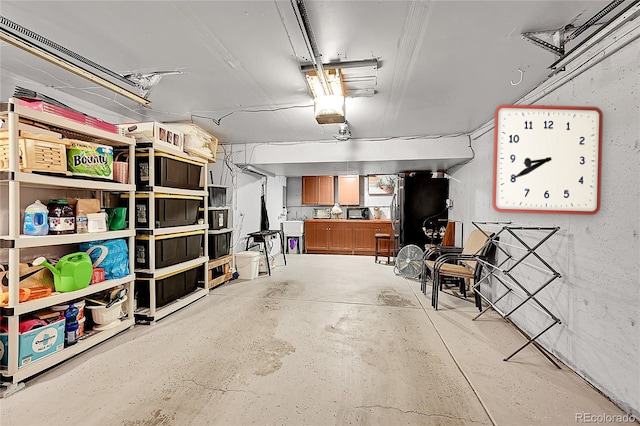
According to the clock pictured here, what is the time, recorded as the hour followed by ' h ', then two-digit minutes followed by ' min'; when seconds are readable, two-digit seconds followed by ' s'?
8 h 40 min
